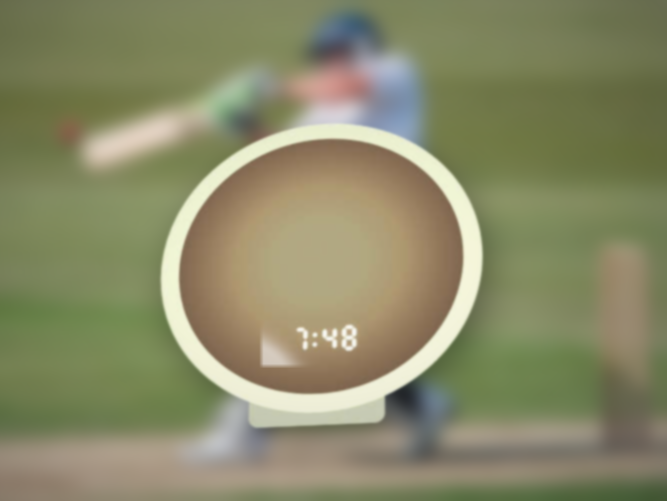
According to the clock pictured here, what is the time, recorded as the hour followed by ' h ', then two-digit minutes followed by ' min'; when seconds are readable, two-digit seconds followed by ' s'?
7 h 48 min
